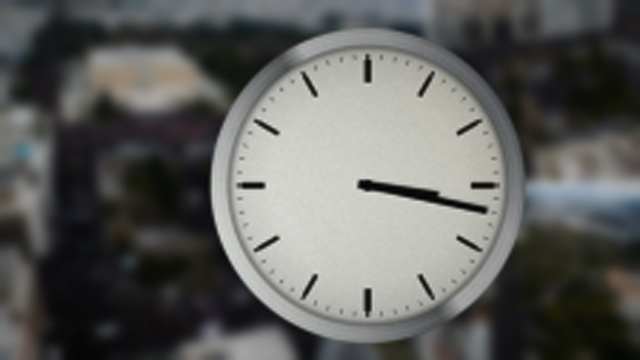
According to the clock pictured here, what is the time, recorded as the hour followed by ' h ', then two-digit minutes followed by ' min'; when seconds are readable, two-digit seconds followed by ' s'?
3 h 17 min
